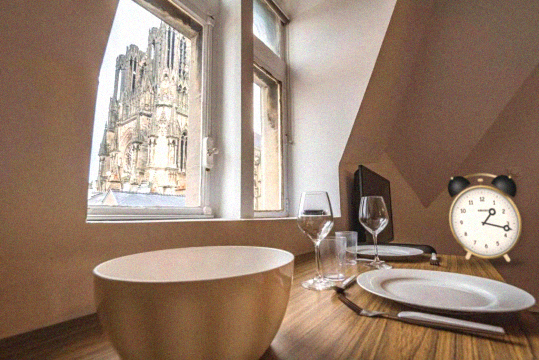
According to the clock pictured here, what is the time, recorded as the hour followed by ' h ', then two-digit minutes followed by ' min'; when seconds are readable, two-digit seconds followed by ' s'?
1 h 17 min
